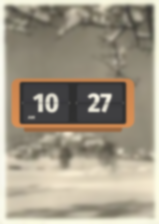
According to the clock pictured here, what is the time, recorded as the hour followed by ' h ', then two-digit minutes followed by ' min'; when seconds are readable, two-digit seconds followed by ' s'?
10 h 27 min
